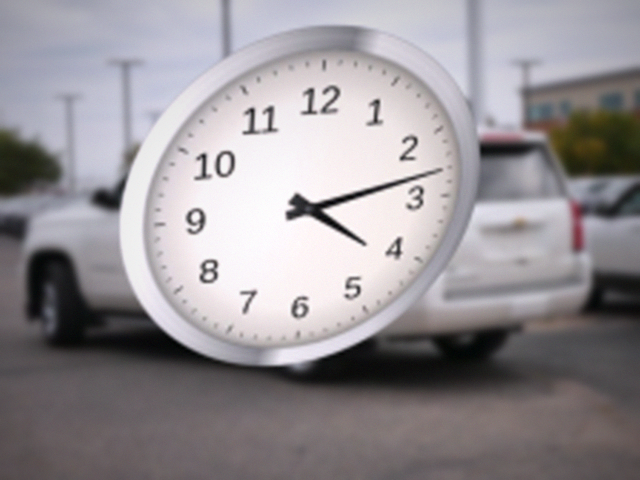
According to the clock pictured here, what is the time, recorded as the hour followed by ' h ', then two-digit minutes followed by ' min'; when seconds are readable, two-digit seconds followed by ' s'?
4 h 13 min
